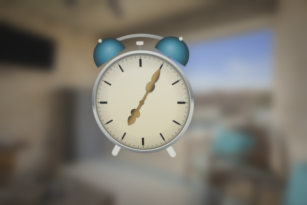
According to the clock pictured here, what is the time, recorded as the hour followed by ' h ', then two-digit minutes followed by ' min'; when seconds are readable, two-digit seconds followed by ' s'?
7 h 05 min
